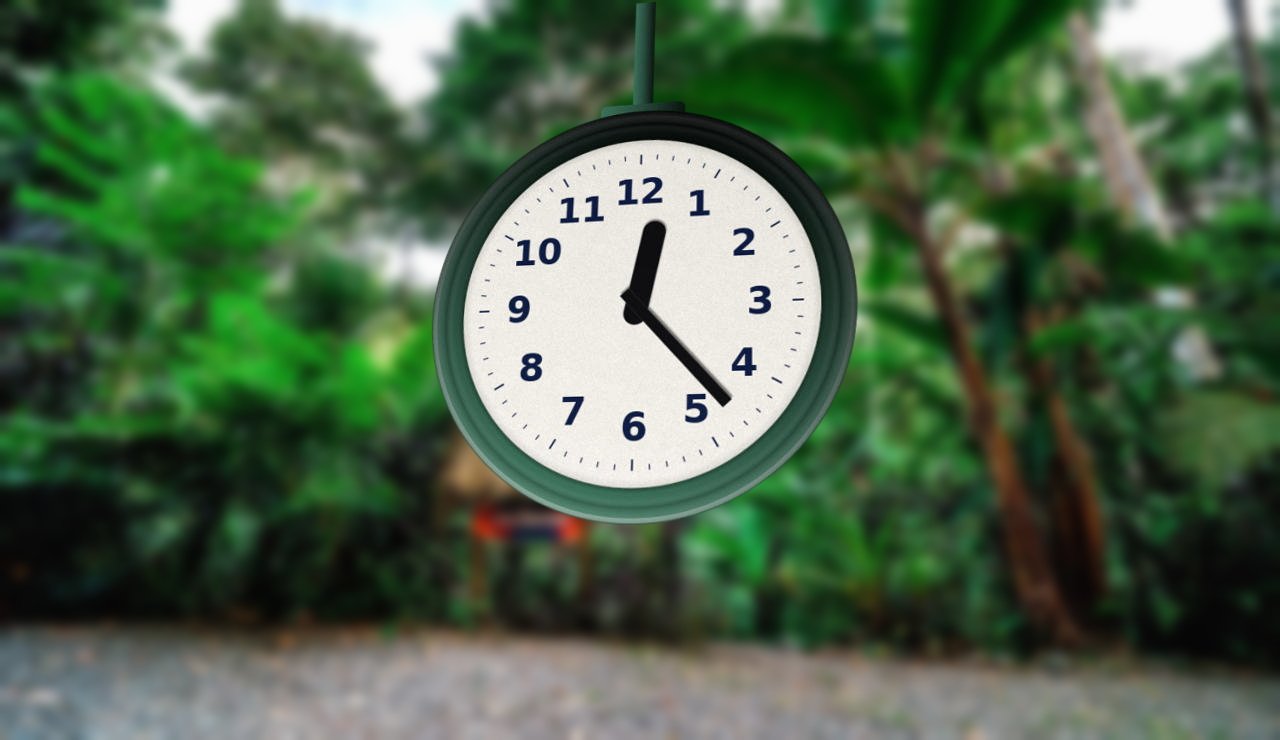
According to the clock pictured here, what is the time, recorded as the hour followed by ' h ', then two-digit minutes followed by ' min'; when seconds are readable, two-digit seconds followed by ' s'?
12 h 23 min
